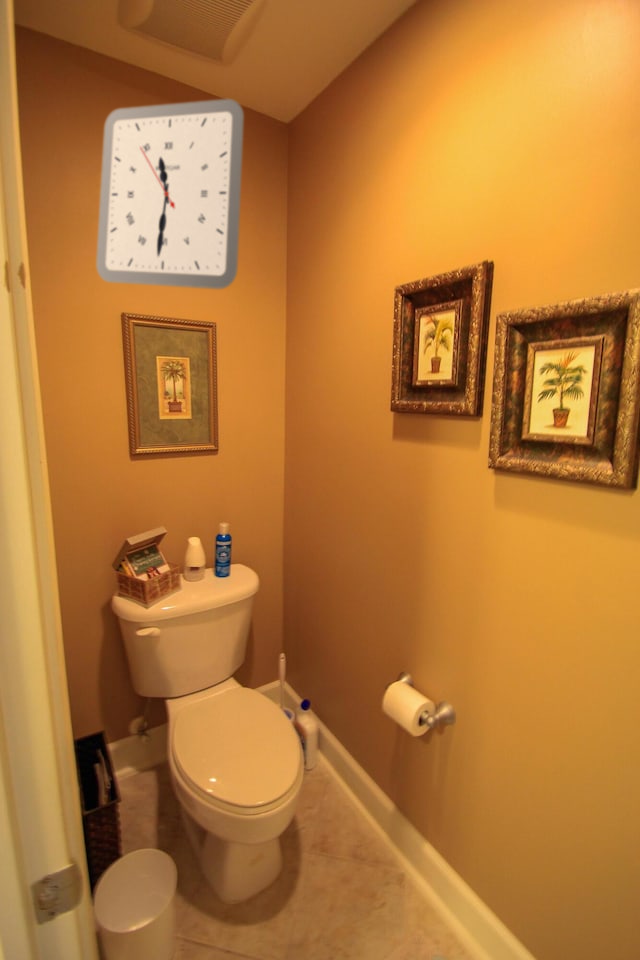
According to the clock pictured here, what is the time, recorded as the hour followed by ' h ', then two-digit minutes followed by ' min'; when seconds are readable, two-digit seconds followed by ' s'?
11 h 30 min 54 s
